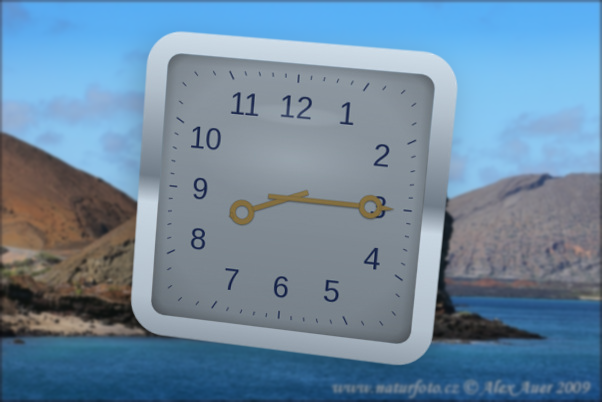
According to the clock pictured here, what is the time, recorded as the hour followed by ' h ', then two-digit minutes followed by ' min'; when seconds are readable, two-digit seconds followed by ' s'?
8 h 15 min
